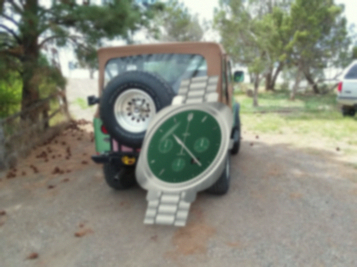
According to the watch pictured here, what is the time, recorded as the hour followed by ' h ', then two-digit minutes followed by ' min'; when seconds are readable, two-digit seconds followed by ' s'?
10 h 22 min
